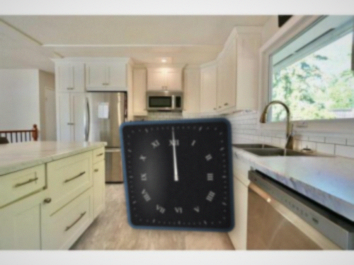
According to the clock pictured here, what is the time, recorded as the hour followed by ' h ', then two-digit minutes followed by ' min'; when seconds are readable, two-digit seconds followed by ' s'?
12 h 00 min
